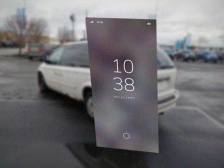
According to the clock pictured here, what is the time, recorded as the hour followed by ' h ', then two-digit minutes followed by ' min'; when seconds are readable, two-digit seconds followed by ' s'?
10 h 38 min
